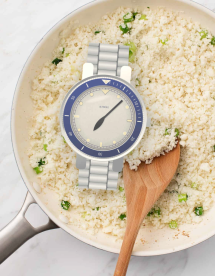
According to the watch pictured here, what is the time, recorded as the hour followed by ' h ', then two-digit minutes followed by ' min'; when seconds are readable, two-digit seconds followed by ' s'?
7 h 07 min
